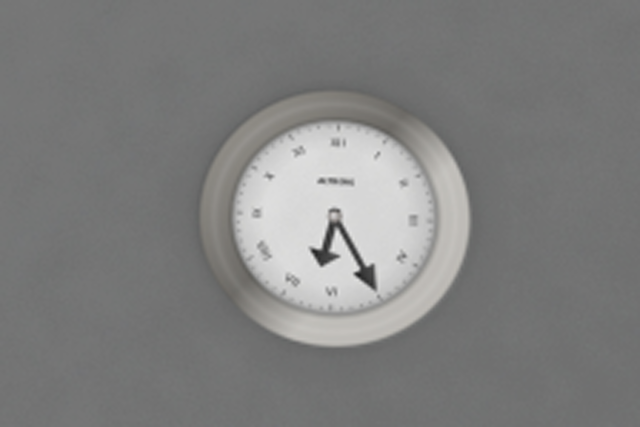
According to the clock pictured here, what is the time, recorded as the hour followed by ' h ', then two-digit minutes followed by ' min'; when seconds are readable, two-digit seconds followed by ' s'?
6 h 25 min
